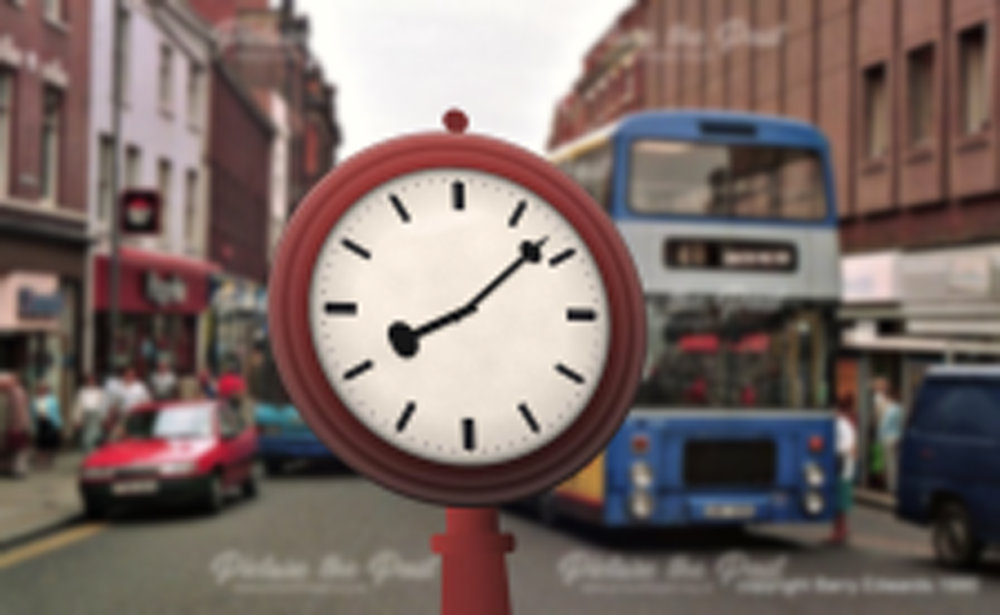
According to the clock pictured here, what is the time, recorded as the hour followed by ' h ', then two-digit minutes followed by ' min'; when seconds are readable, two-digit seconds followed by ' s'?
8 h 08 min
